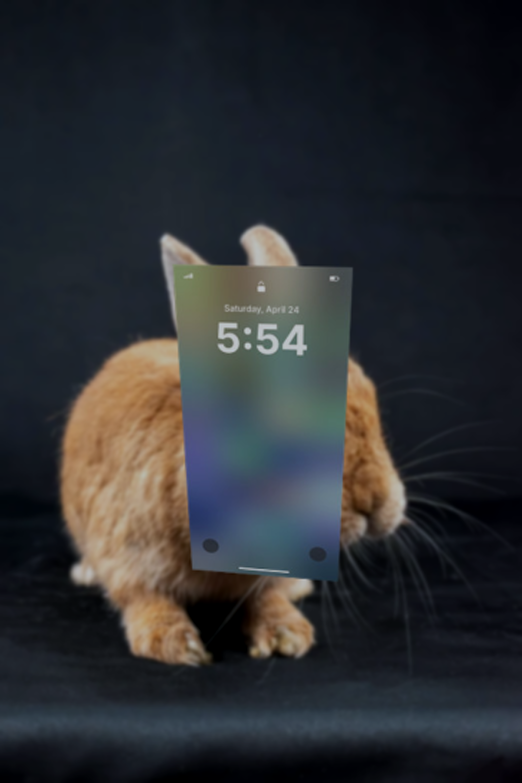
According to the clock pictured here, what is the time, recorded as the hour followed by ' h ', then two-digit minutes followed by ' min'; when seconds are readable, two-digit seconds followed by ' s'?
5 h 54 min
